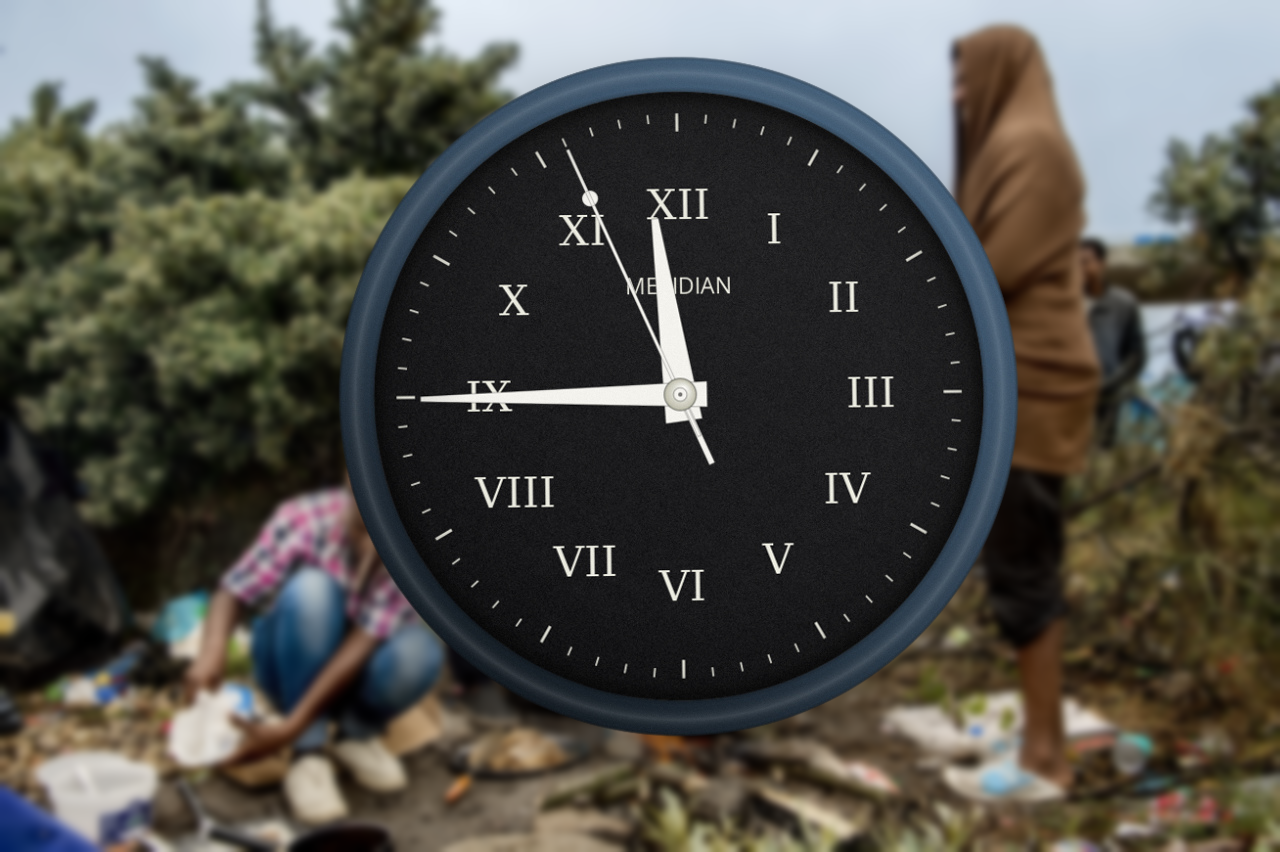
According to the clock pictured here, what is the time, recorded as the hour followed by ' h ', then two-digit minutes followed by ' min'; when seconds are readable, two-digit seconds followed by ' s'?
11 h 44 min 56 s
